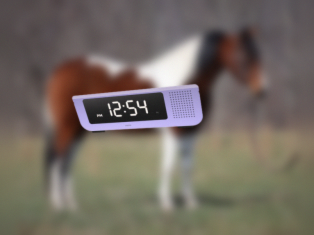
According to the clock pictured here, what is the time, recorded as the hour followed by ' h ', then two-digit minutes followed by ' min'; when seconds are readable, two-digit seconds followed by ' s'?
12 h 54 min
